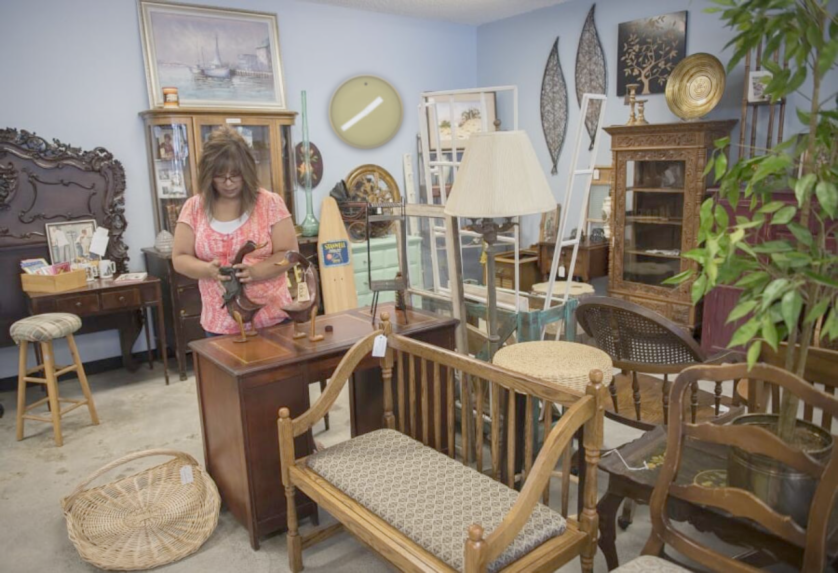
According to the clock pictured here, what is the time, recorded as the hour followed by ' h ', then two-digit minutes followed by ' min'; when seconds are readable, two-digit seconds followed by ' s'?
1 h 39 min
